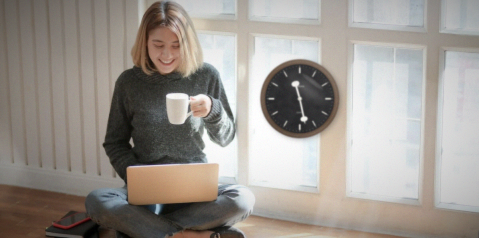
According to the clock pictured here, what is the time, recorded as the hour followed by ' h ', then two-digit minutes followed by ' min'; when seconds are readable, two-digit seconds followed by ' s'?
11 h 28 min
